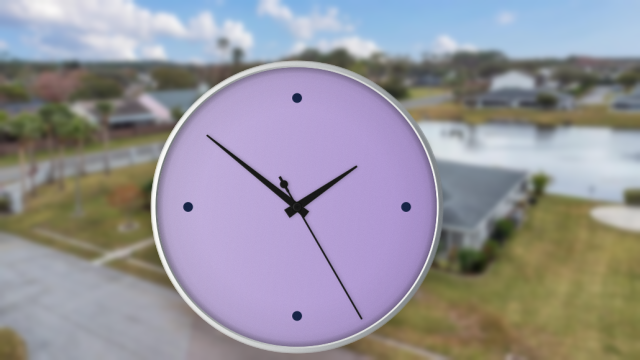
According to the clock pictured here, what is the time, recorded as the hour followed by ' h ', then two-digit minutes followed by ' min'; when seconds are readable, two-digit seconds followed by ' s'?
1 h 51 min 25 s
